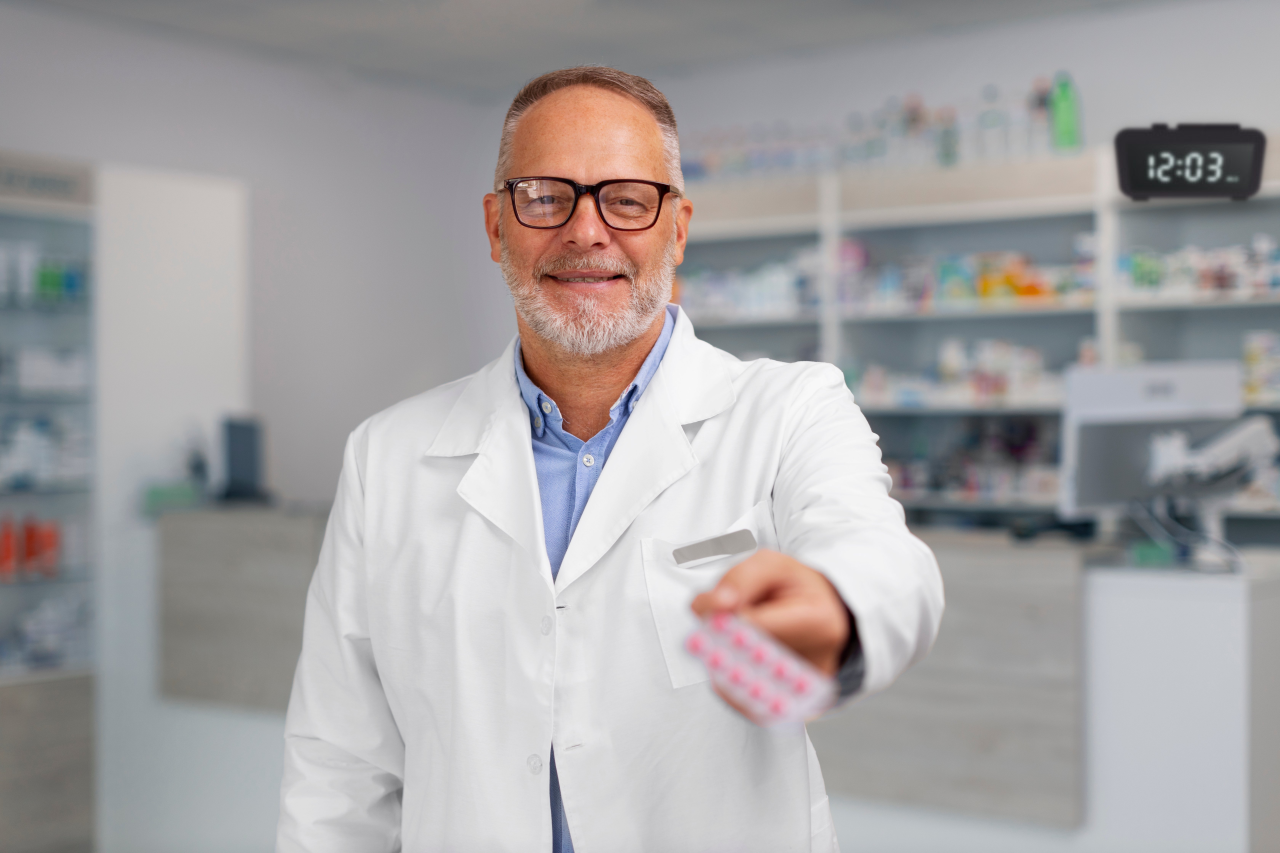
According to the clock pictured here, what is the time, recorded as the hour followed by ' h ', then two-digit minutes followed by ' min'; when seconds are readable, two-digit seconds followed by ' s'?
12 h 03 min
